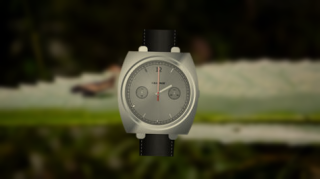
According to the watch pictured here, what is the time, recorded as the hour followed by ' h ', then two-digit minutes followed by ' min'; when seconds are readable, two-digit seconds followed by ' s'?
2 h 00 min
